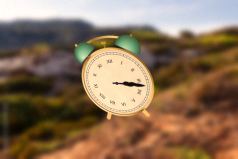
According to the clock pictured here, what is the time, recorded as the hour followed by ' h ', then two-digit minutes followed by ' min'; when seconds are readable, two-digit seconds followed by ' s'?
3 h 17 min
